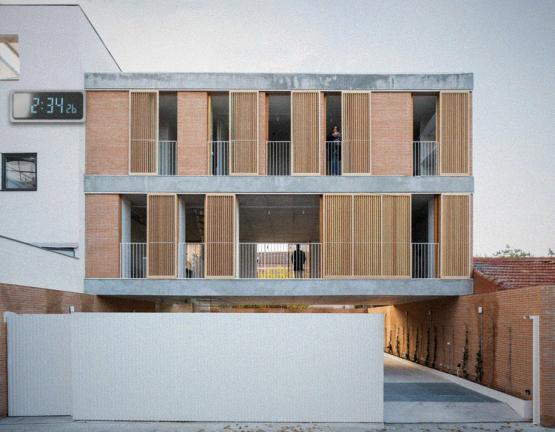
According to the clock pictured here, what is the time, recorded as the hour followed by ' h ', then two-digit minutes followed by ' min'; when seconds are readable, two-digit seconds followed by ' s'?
2 h 34 min 26 s
